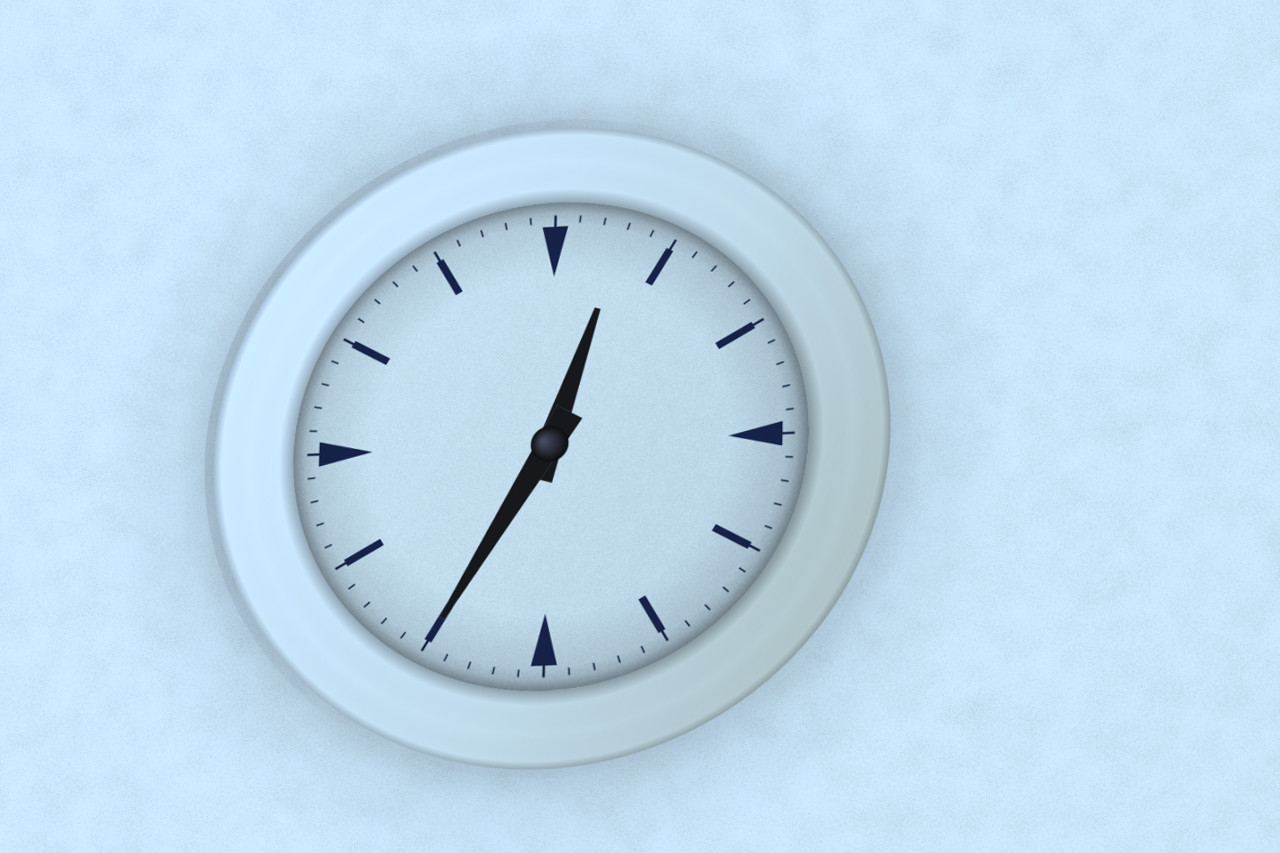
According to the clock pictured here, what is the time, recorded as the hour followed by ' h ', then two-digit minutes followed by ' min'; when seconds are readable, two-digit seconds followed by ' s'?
12 h 35 min
